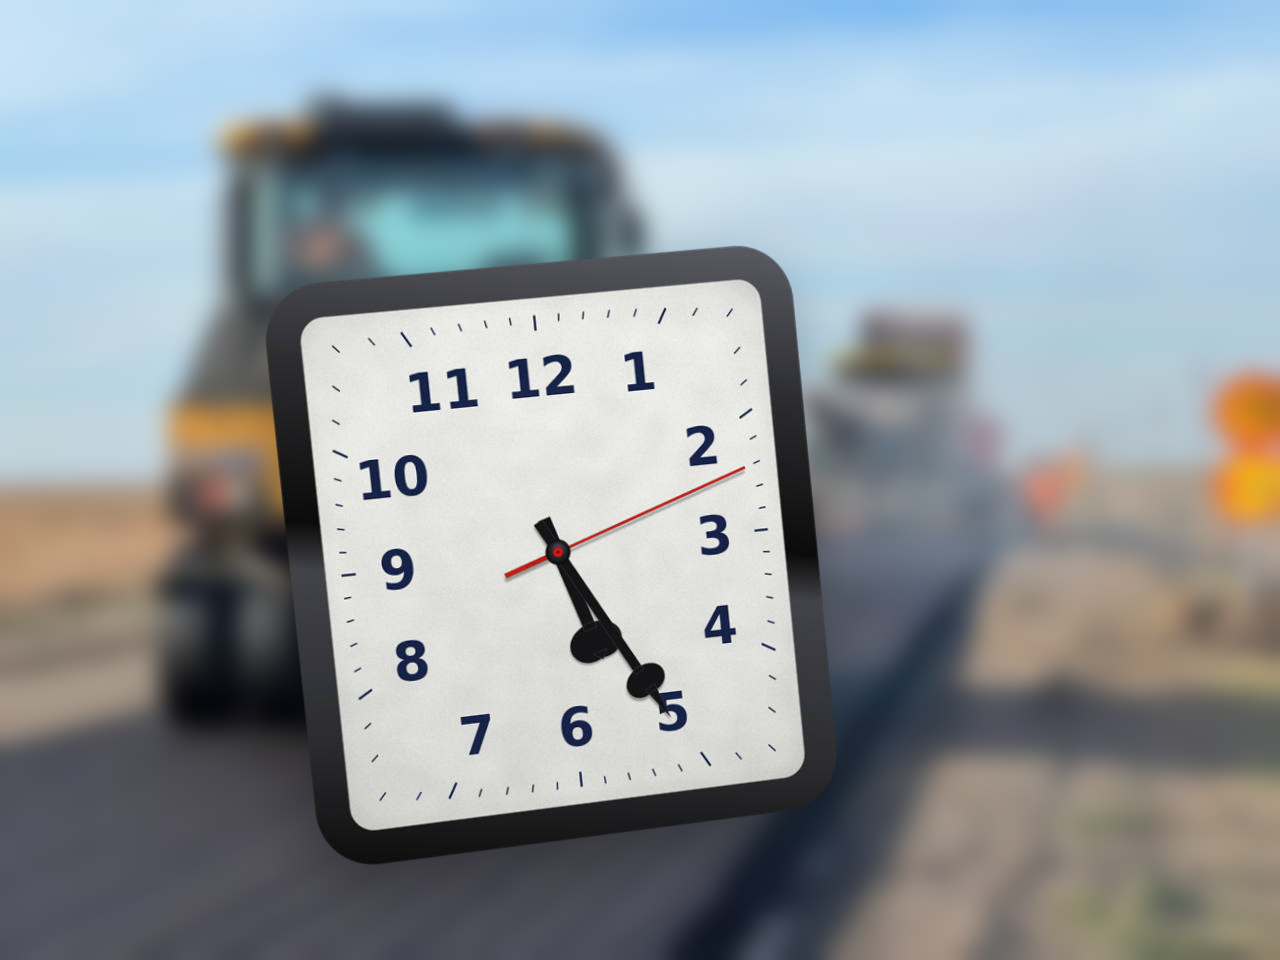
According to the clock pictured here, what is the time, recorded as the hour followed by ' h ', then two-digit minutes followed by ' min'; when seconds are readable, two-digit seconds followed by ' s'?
5 h 25 min 12 s
